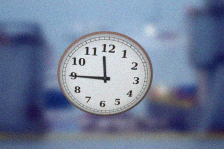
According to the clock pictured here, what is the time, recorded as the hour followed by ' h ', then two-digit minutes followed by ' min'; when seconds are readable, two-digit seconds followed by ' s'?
11 h 45 min
